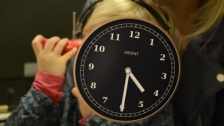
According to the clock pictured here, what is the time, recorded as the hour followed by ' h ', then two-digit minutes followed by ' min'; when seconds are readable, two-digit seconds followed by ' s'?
4 h 30 min
